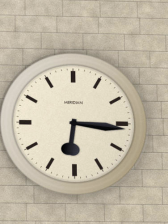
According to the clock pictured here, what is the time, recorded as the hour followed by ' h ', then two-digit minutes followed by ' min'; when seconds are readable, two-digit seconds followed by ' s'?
6 h 16 min
